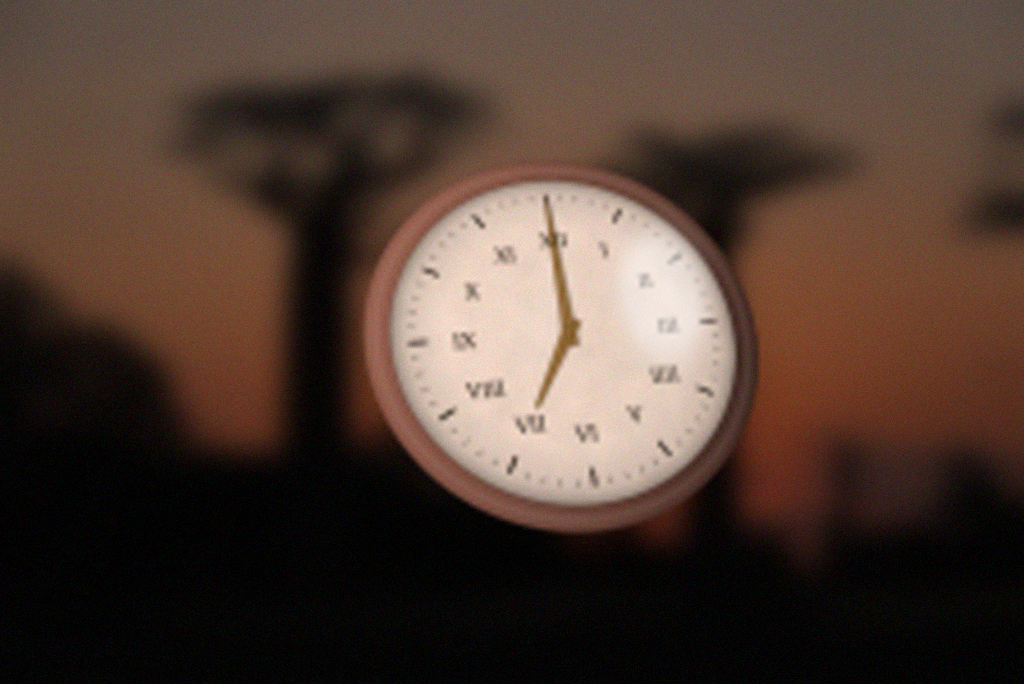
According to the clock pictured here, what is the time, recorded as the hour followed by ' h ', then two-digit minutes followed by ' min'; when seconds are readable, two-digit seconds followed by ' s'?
7 h 00 min
